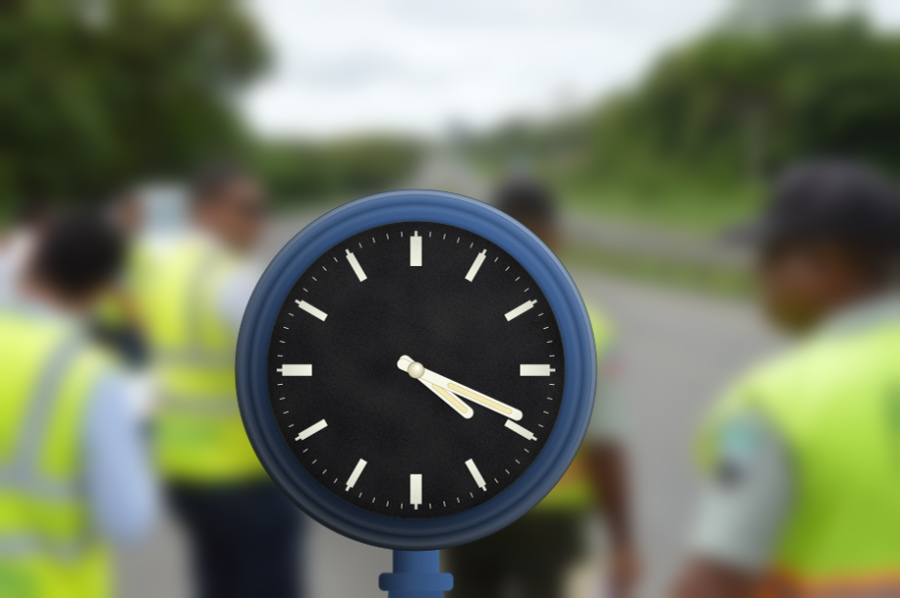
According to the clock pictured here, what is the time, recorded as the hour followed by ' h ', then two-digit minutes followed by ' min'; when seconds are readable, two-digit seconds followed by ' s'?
4 h 19 min
